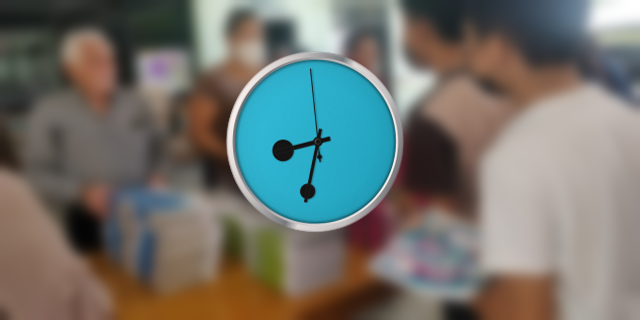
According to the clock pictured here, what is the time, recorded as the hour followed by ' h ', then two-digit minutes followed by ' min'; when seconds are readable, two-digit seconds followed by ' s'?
8 h 31 min 59 s
